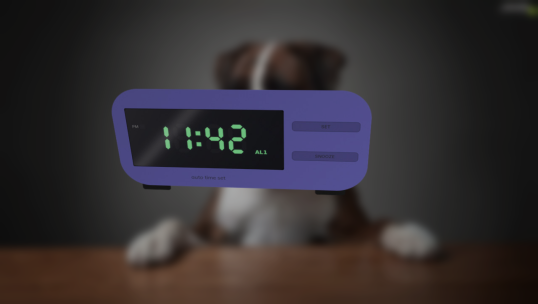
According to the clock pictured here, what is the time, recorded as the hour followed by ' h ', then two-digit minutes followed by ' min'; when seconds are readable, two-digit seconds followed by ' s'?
11 h 42 min
